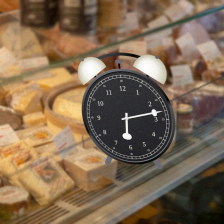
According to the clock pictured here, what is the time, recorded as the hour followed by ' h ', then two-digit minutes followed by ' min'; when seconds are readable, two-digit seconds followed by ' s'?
6 h 13 min
